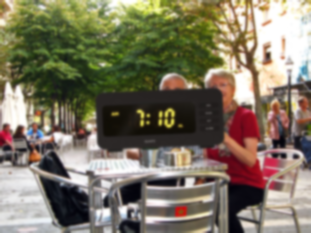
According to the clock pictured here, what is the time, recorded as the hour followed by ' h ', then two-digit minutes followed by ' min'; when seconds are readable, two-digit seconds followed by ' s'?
7 h 10 min
